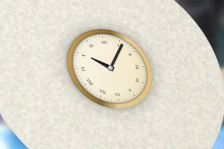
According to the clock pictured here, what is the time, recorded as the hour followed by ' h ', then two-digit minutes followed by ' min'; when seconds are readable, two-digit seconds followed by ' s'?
10 h 06 min
